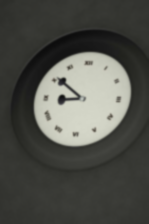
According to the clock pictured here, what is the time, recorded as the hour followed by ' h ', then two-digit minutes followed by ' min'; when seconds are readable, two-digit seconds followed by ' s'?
8 h 51 min
